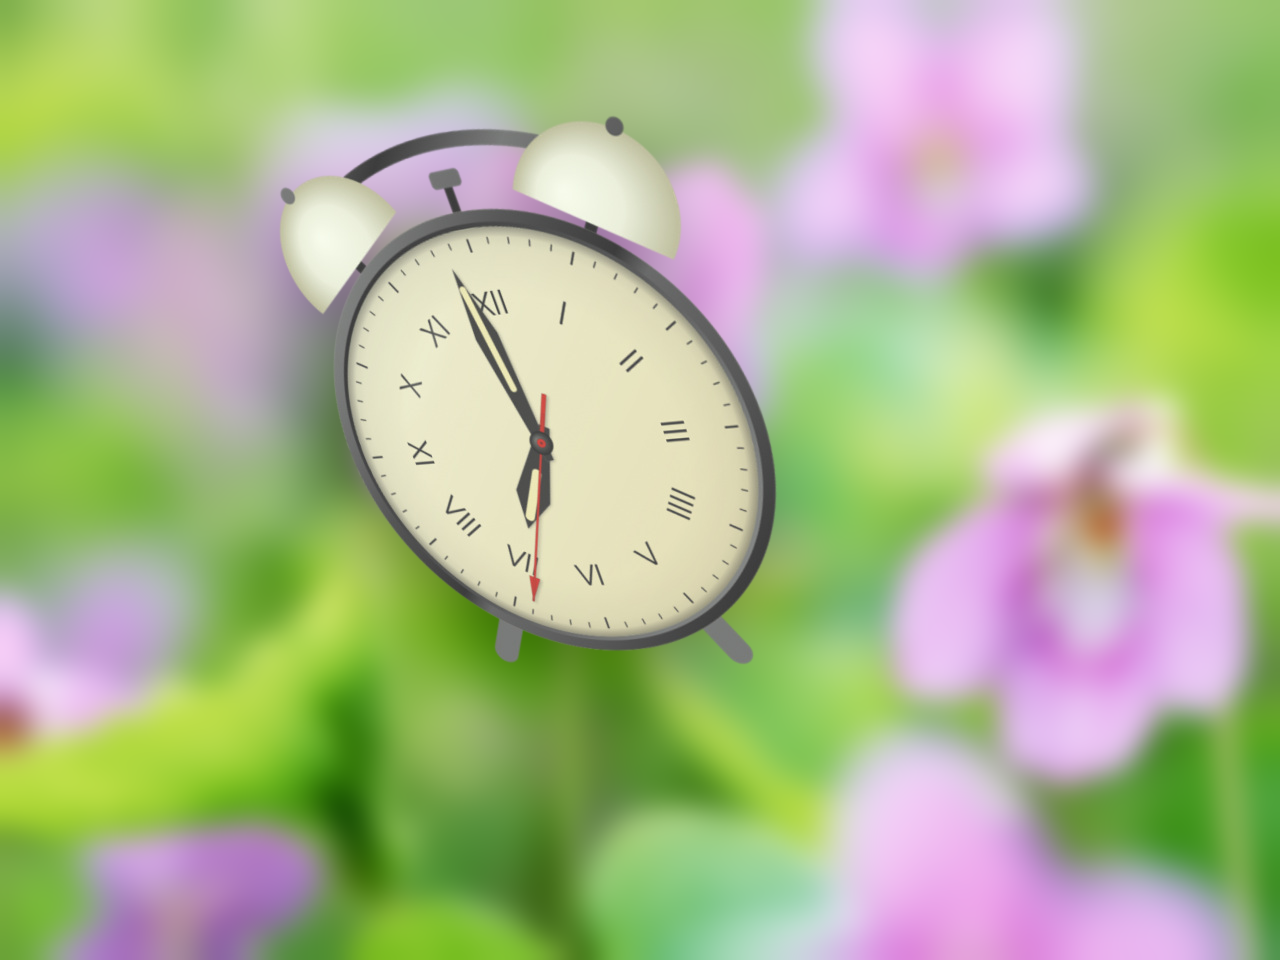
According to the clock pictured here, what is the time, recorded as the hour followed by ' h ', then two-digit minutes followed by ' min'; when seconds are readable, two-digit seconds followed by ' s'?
6 h 58 min 34 s
